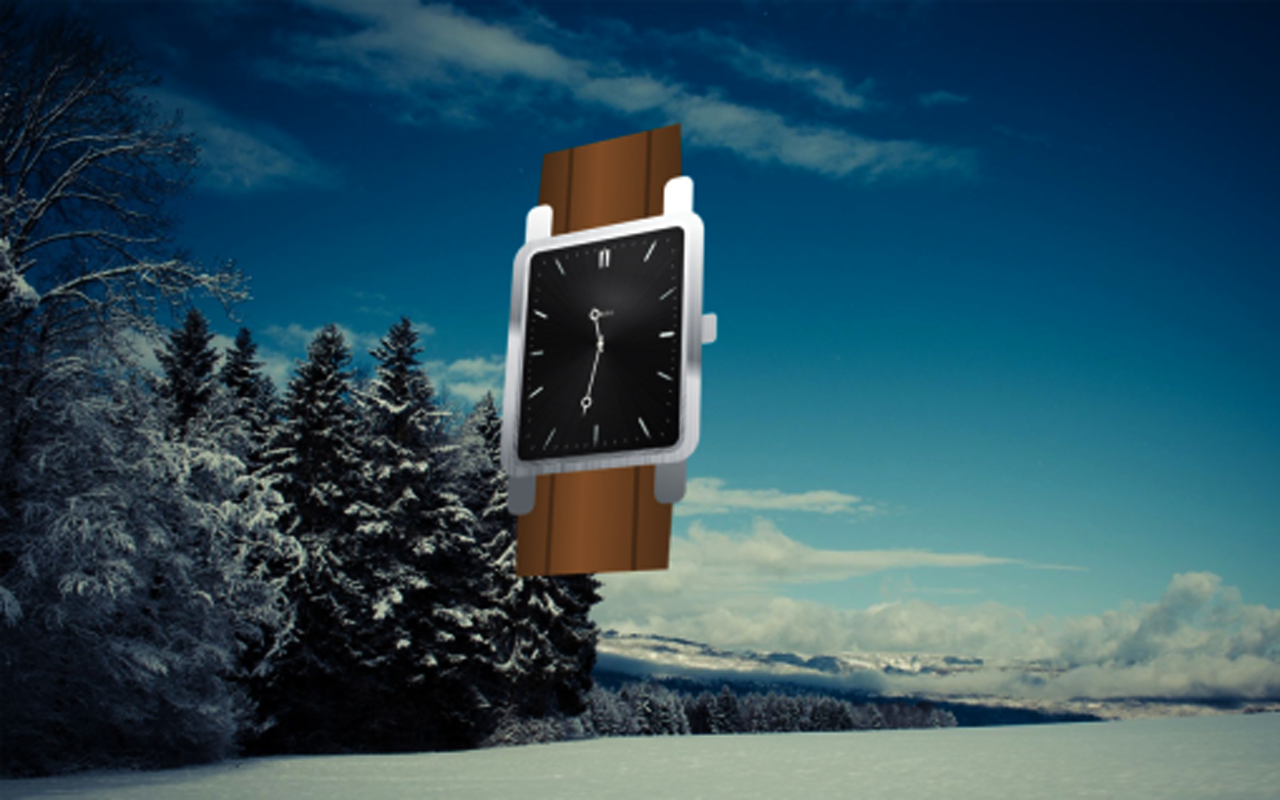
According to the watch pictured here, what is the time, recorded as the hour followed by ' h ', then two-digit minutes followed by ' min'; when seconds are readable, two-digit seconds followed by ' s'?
11 h 32 min
